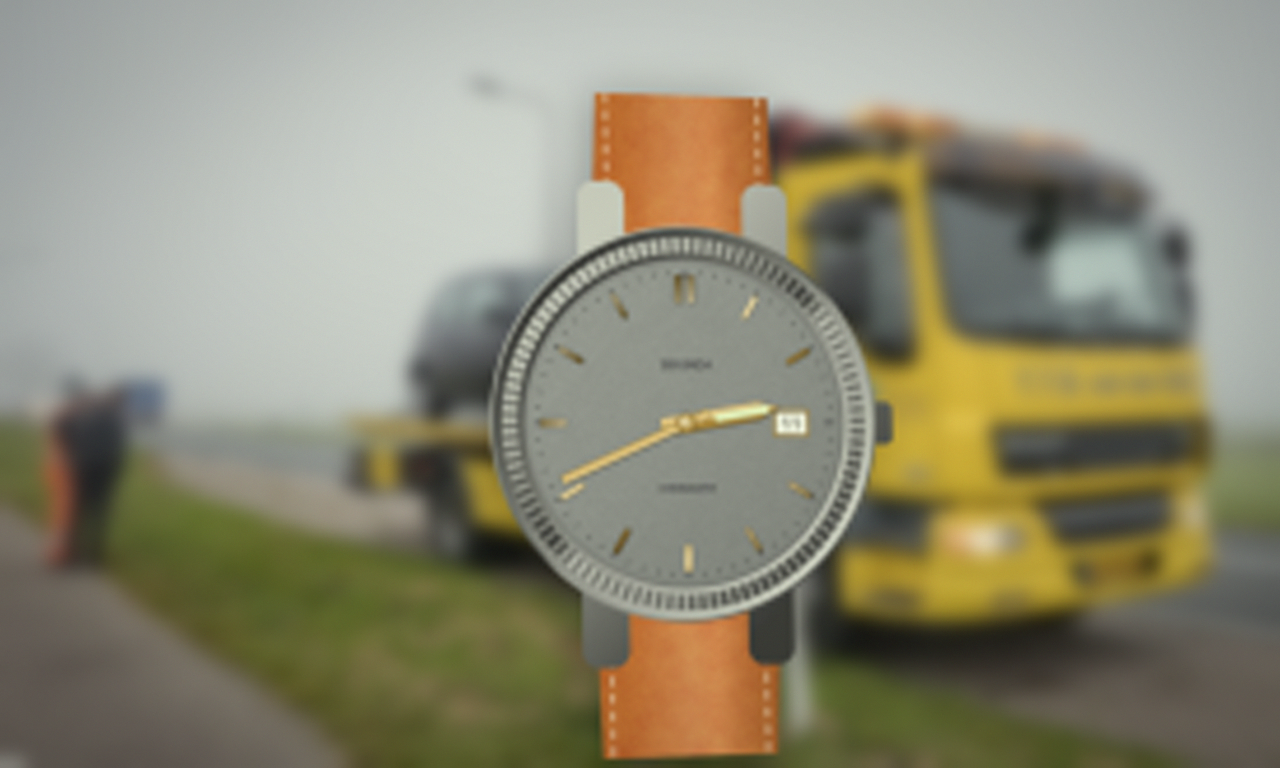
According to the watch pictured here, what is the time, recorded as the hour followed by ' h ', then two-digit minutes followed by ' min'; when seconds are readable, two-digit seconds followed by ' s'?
2 h 41 min
